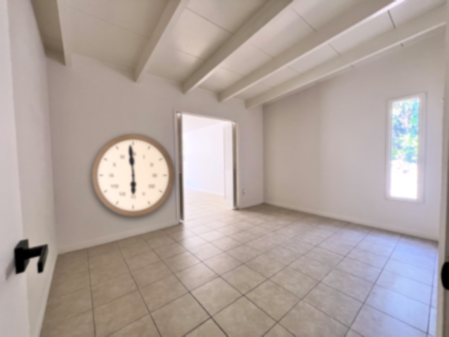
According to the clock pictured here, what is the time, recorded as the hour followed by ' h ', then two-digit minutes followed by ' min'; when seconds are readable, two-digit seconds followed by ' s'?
5 h 59 min
